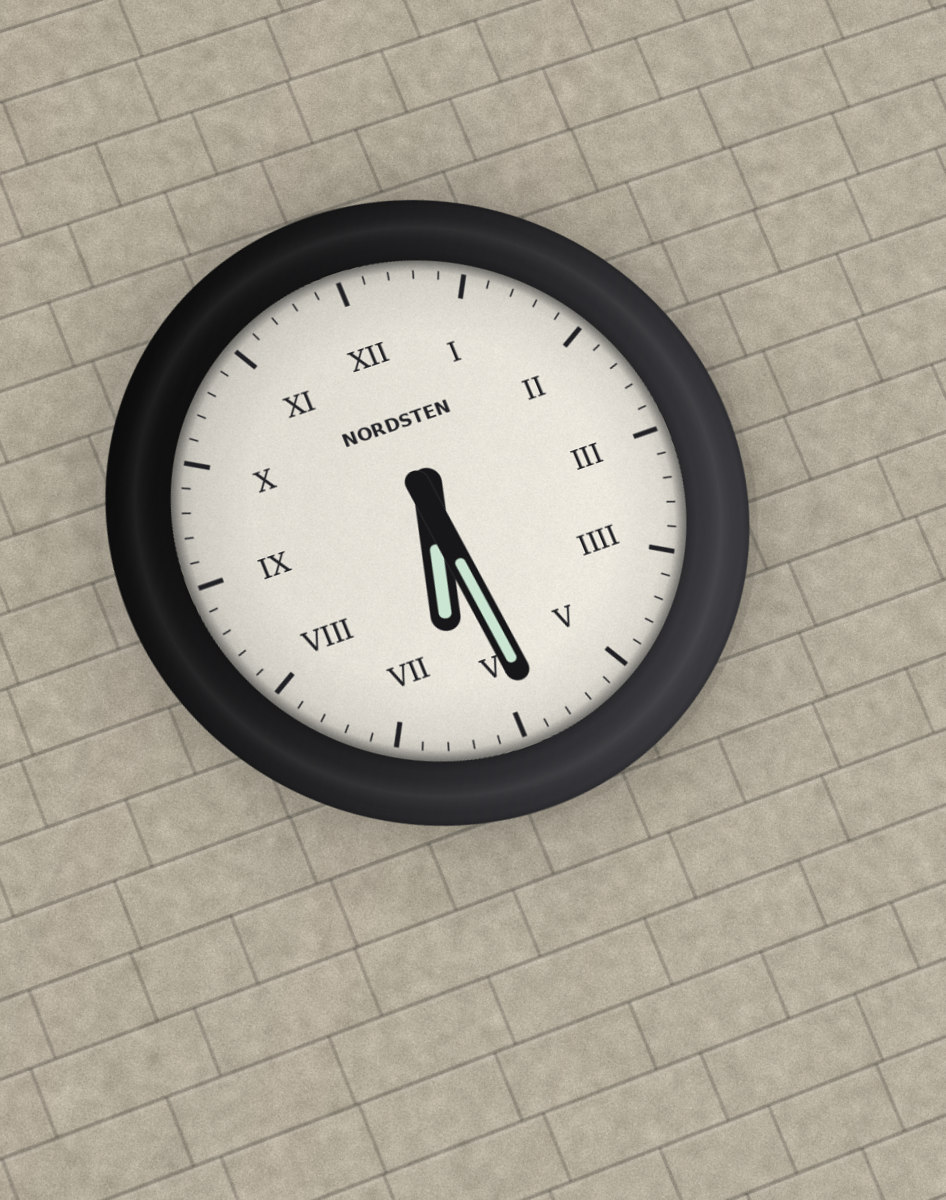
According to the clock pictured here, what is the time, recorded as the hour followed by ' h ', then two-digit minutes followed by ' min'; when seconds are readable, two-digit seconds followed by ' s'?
6 h 29 min
